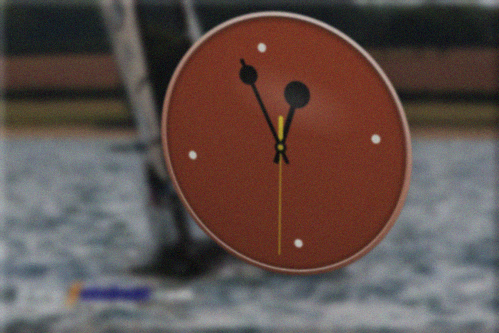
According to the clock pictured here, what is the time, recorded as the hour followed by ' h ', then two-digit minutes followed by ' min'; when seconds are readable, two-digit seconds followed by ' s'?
12 h 57 min 32 s
